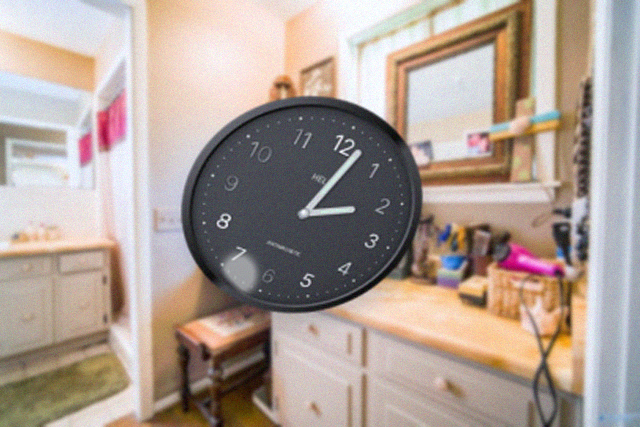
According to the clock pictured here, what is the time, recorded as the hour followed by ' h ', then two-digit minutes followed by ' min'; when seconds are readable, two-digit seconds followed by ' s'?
2 h 02 min
